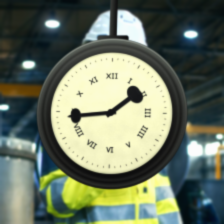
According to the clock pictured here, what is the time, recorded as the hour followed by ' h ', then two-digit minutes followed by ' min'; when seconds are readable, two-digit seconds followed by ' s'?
1 h 44 min
